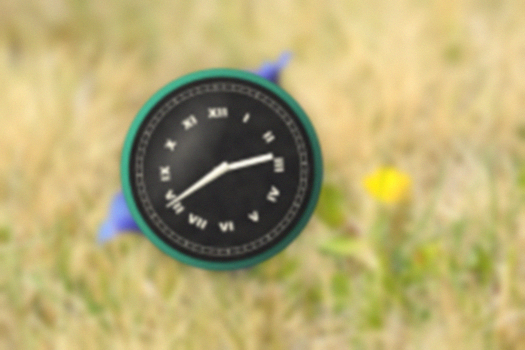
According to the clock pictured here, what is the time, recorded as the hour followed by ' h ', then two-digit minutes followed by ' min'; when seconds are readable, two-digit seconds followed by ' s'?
2 h 40 min
